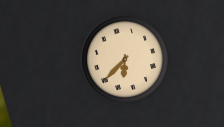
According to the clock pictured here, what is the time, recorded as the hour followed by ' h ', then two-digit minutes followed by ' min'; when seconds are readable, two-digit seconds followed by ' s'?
6 h 40 min
